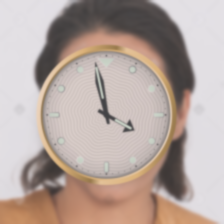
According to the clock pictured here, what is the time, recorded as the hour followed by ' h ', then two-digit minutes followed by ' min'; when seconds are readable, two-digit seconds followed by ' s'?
3 h 58 min
